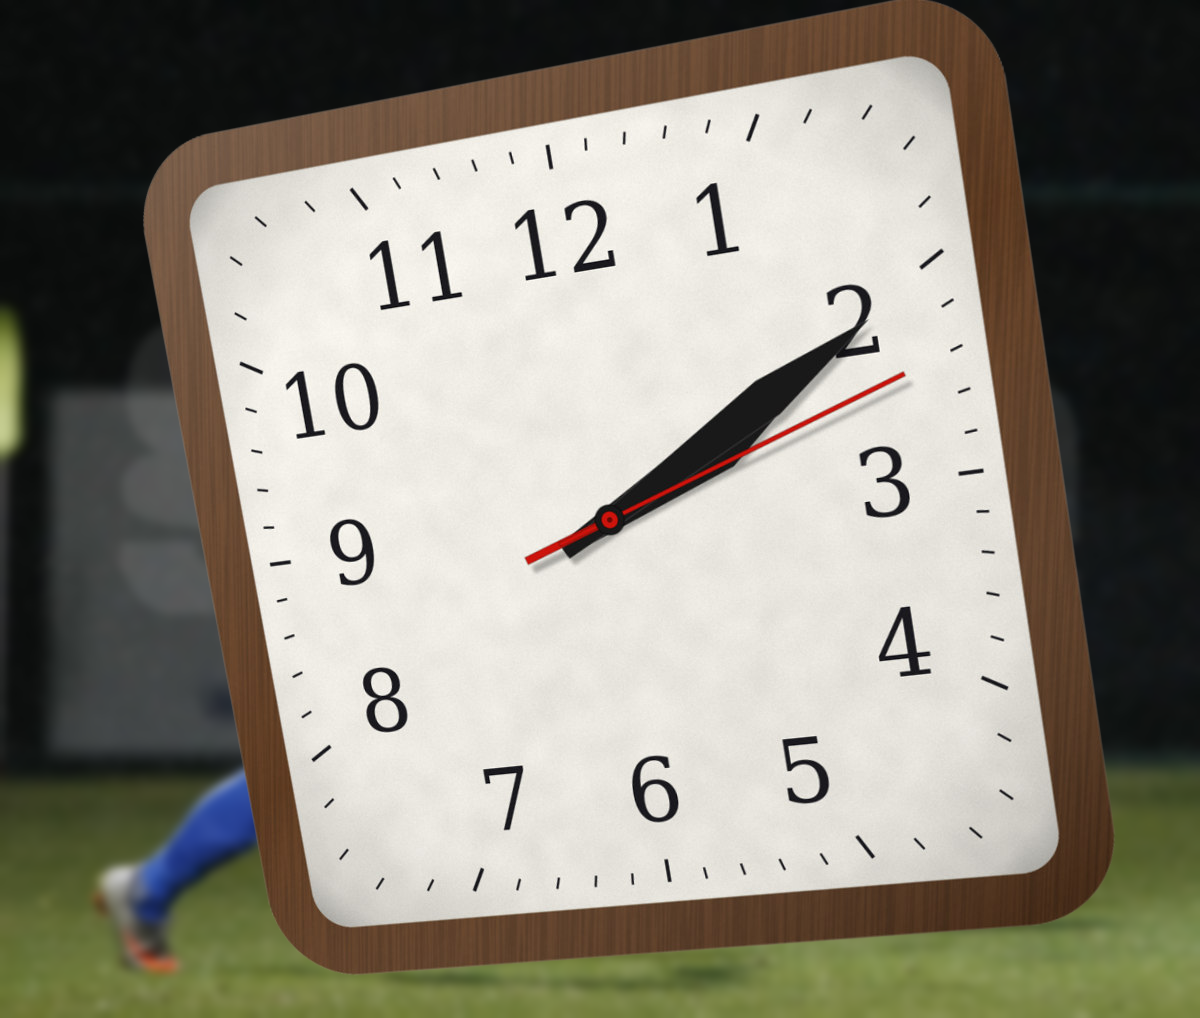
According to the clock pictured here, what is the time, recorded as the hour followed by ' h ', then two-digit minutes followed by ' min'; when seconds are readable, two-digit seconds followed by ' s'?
2 h 10 min 12 s
